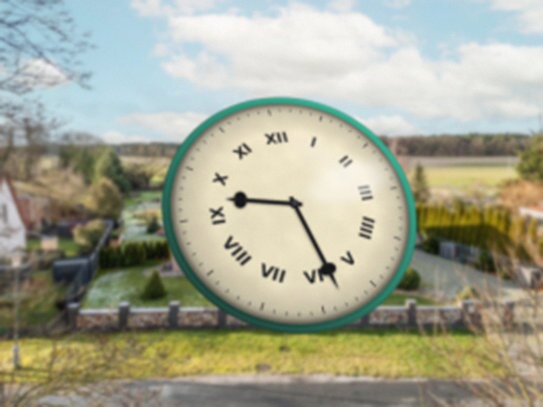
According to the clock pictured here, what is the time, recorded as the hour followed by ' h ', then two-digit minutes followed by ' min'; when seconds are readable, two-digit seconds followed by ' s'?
9 h 28 min
